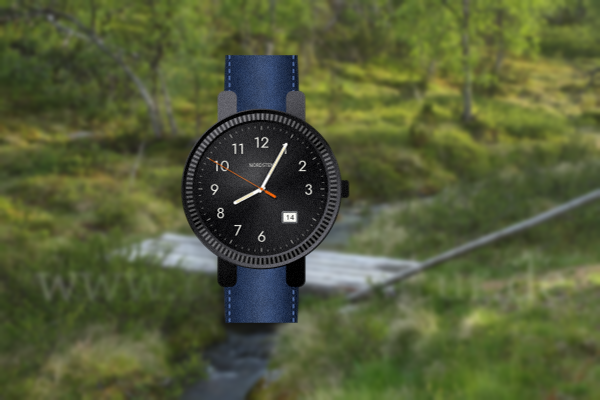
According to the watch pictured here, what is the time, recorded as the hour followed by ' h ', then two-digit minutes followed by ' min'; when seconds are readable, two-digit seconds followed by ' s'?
8 h 04 min 50 s
